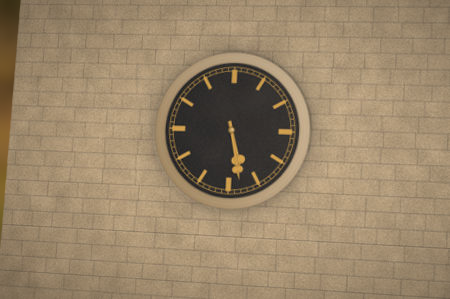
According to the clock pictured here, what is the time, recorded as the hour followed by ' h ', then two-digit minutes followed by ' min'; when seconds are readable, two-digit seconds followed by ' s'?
5 h 28 min
